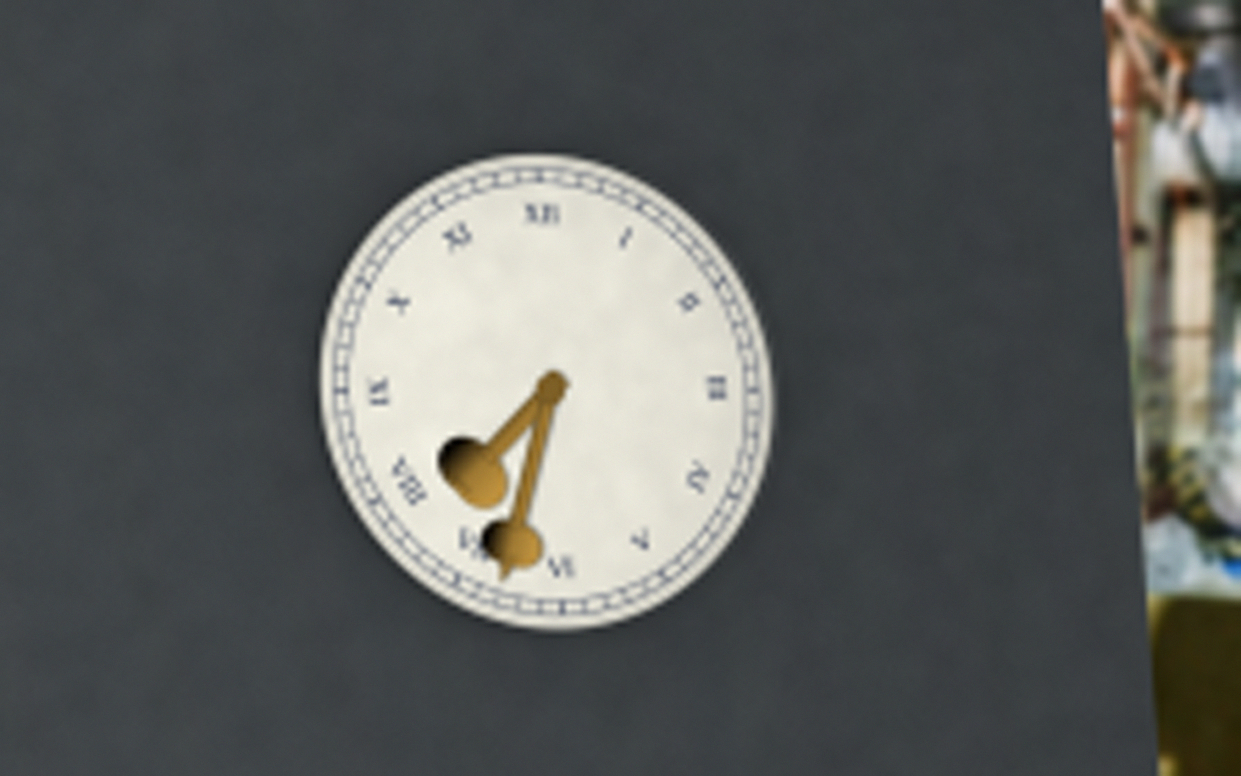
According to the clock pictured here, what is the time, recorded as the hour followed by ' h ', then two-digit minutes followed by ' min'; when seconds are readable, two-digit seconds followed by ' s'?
7 h 33 min
